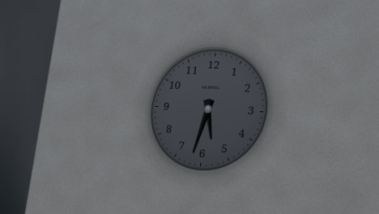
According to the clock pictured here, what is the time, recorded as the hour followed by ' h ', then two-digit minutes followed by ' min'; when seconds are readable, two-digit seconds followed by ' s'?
5 h 32 min
